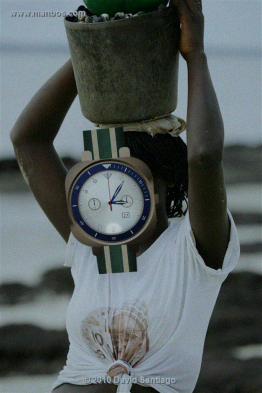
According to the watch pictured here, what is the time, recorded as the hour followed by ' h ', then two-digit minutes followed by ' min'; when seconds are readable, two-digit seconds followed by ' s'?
3 h 06 min
